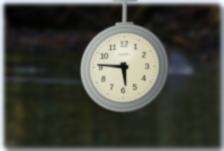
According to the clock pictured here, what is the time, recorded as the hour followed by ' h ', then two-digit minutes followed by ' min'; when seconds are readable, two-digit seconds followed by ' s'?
5 h 46 min
